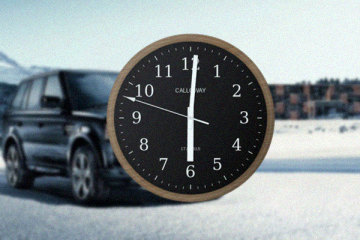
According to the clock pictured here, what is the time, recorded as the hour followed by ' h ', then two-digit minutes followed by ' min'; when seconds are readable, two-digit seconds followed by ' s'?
6 h 00 min 48 s
